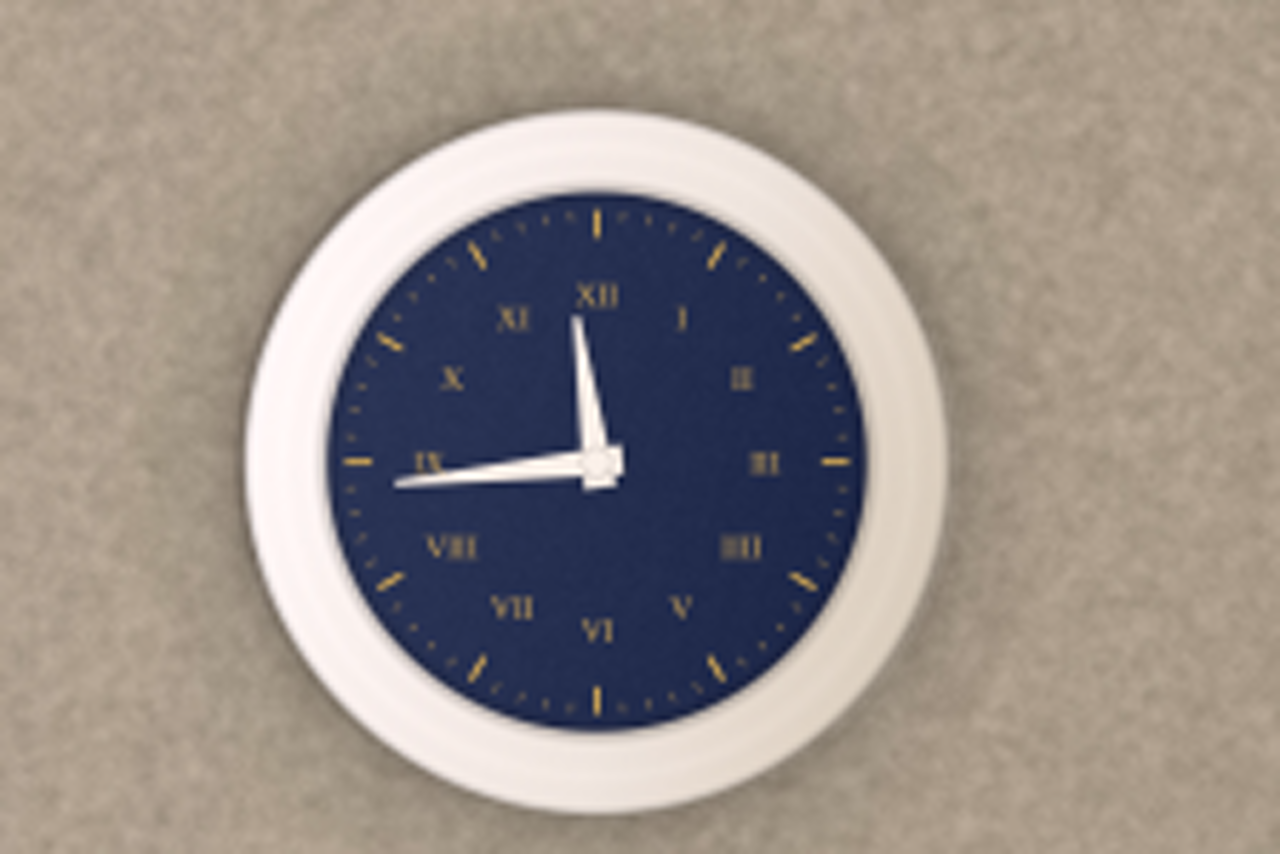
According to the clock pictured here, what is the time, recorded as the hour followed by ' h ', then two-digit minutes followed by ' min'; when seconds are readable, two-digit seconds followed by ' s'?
11 h 44 min
